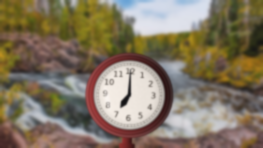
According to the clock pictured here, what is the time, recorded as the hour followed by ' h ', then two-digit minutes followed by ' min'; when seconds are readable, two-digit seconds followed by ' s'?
7 h 00 min
